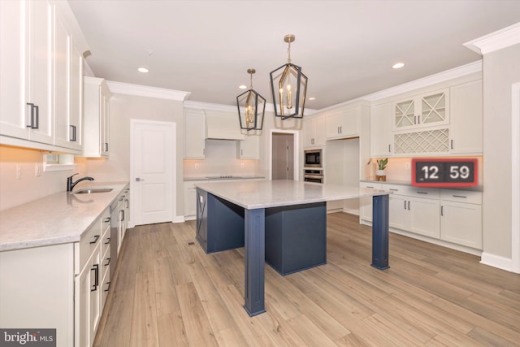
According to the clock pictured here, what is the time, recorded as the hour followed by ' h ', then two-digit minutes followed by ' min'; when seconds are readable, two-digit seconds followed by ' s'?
12 h 59 min
